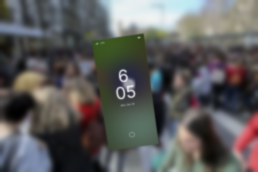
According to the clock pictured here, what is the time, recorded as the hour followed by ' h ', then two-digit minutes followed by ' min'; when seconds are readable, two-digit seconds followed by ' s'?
6 h 05 min
